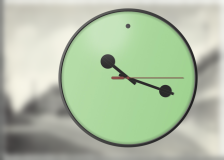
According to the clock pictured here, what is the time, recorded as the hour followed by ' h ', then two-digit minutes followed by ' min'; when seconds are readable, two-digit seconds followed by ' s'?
10 h 18 min 15 s
